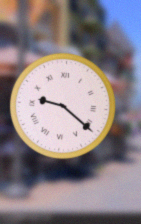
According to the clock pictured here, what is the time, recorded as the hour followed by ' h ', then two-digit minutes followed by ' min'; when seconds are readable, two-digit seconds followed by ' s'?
9 h 21 min
